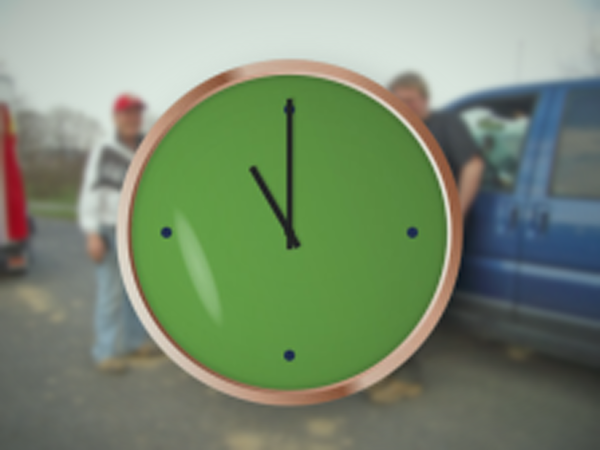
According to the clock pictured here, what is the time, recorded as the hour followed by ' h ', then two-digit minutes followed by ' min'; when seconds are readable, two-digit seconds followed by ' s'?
11 h 00 min
